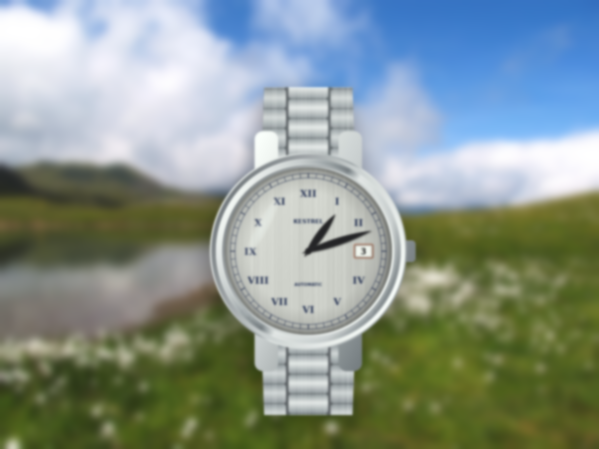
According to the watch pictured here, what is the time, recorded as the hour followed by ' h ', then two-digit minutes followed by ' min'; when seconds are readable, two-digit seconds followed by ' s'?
1 h 12 min
